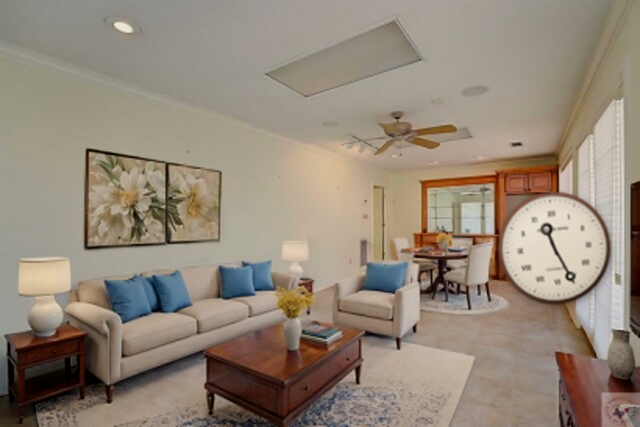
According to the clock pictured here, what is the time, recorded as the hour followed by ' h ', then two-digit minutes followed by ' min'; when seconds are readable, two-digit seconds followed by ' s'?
11 h 26 min
